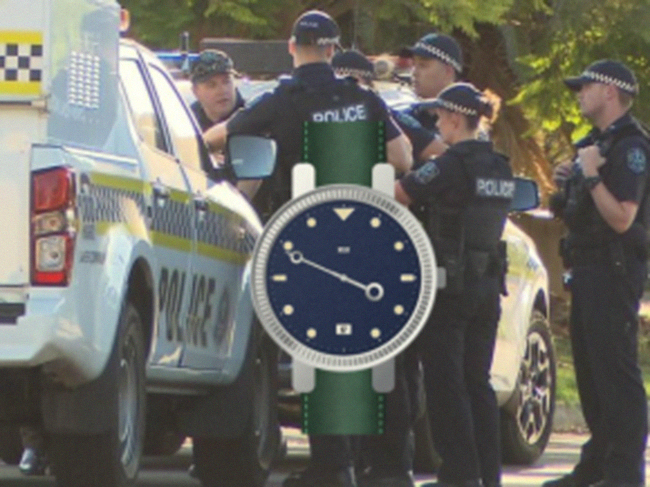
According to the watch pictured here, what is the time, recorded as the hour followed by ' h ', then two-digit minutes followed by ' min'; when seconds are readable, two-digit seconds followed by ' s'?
3 h 49 min
